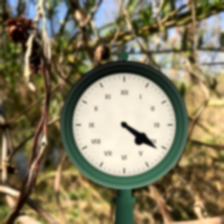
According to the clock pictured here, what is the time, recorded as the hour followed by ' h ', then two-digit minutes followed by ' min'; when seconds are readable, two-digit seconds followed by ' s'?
4 h 21 min
